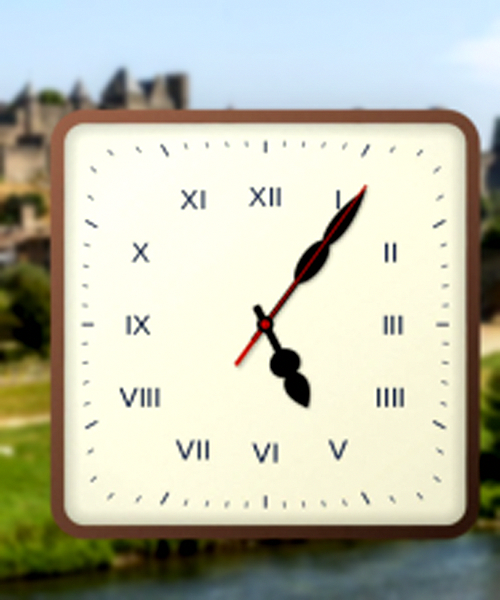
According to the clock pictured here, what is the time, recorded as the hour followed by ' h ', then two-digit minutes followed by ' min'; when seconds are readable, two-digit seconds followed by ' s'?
5 h 06 min 06 s
